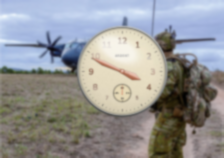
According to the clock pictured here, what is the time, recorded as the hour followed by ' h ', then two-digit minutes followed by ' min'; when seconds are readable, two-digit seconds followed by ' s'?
3 h 49 min
